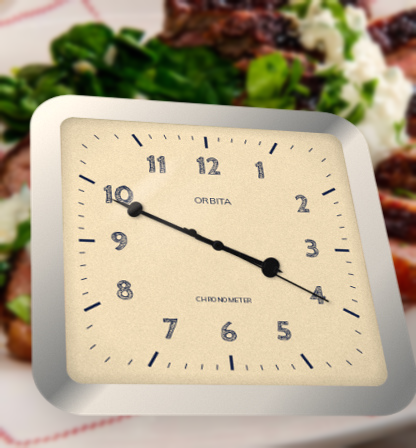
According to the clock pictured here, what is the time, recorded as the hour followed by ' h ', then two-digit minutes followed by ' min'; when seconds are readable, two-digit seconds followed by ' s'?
3 h 49 min 20 s
